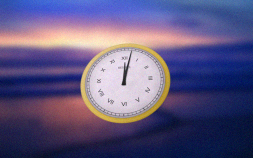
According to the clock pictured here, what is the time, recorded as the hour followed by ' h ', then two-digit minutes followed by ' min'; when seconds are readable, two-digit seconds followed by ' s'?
12 h 02 min
